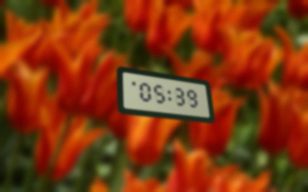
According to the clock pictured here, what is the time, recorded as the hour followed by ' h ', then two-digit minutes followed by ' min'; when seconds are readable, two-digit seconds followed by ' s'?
5 h 39 min
